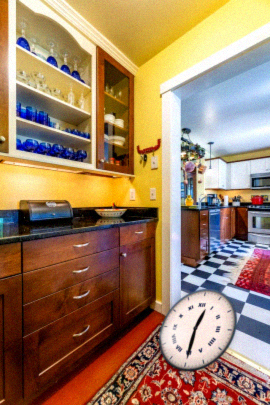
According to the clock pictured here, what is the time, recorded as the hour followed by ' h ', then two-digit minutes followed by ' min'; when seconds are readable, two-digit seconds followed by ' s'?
12 h 30 min
